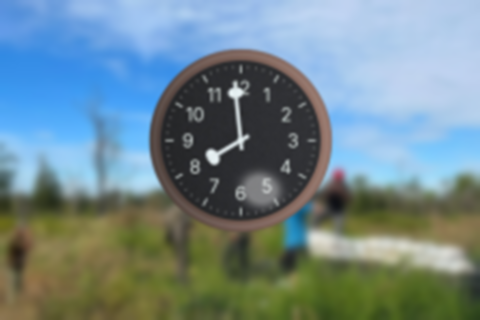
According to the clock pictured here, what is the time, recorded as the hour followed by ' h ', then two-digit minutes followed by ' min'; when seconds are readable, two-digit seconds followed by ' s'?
7 h 59 min
